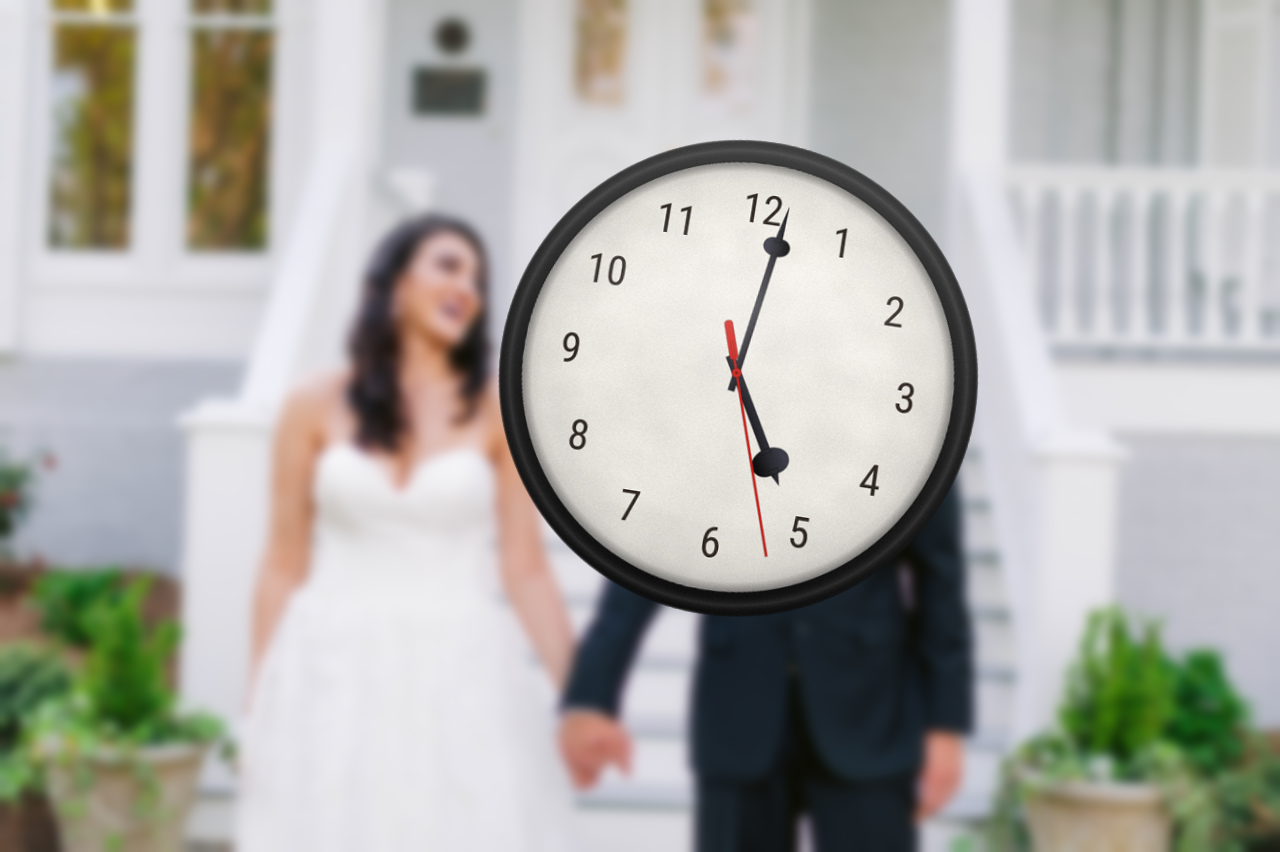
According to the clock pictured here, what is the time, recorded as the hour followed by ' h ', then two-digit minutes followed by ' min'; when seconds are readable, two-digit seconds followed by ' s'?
5 h 01 min 27 s
